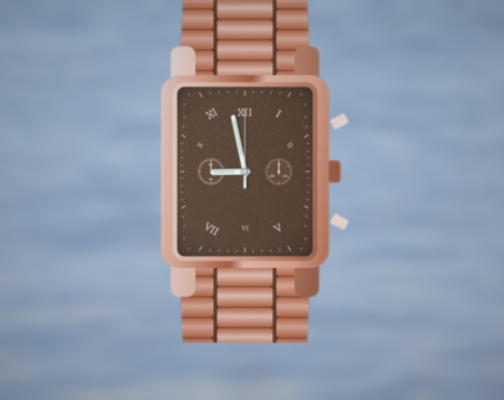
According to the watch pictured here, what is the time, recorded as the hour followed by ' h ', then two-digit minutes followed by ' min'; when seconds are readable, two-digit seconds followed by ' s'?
8 h 58 min
